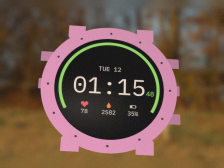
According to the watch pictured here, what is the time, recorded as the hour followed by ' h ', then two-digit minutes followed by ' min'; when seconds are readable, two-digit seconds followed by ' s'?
1 h 15 min
